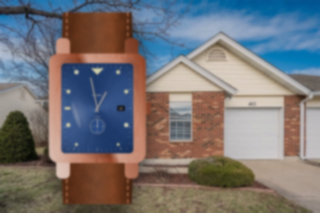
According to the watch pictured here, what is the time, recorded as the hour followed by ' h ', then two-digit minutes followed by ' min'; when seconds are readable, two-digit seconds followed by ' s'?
12 h 58 min
